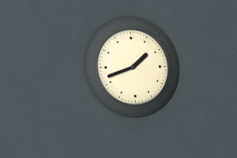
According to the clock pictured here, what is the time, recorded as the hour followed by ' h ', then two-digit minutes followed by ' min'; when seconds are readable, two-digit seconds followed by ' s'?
1 h 42 min
